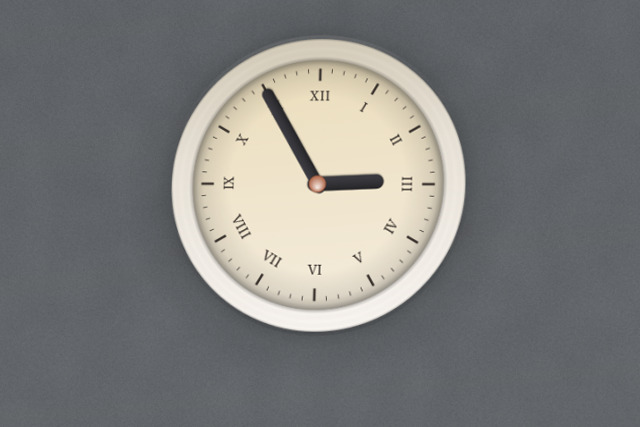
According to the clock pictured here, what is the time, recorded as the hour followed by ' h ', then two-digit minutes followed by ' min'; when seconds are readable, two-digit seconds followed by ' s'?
2 h 55 min
